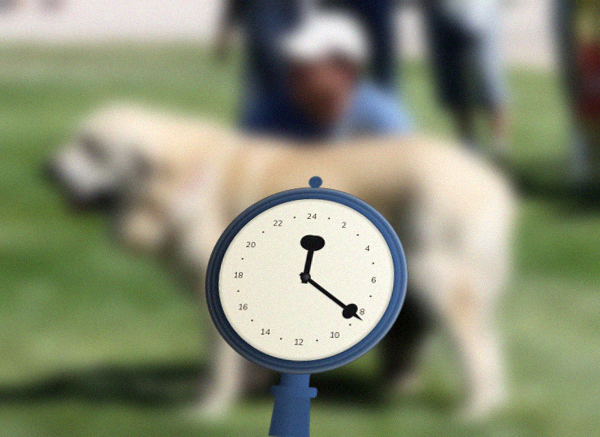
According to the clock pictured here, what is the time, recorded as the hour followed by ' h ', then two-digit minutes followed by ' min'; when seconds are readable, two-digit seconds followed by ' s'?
0 h 21 min
